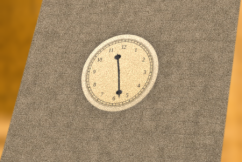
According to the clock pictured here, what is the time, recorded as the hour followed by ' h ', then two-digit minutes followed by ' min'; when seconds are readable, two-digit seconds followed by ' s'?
11 h 28 min
